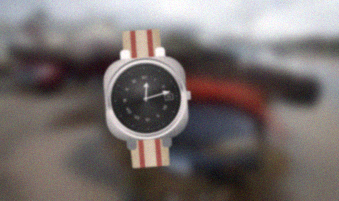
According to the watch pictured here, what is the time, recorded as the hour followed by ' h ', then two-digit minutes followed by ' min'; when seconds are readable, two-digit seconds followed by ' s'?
12 h 13 min
